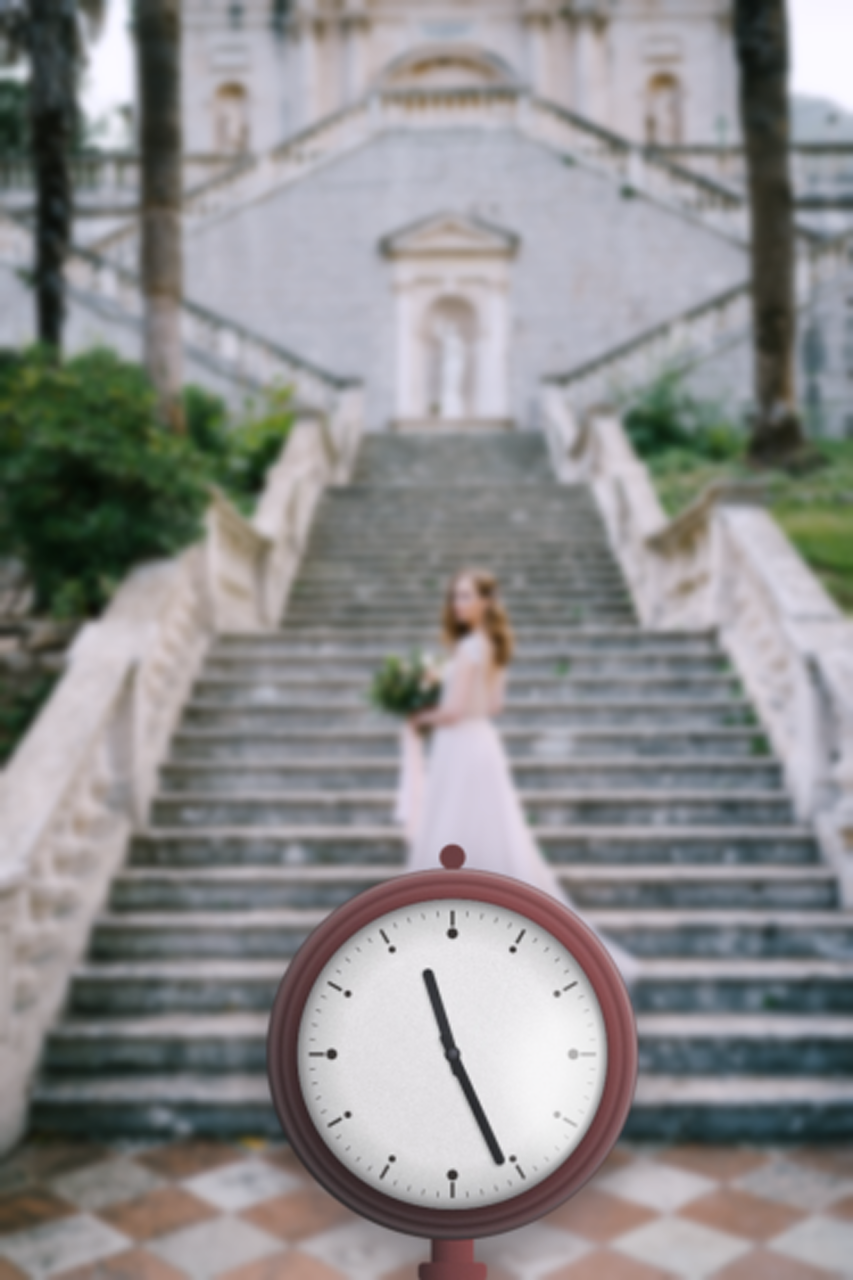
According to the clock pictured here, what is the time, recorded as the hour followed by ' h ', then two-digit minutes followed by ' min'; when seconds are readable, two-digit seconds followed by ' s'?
11 h 26 min
